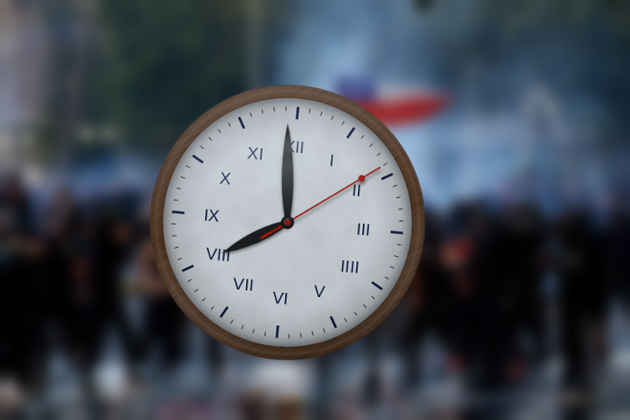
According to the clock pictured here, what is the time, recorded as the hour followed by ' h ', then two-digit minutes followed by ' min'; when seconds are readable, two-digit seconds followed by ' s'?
7 h 59 min 09 s
